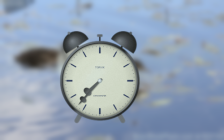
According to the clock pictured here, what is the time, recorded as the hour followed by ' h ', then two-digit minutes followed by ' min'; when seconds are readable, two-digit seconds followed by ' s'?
7 h 37 min
